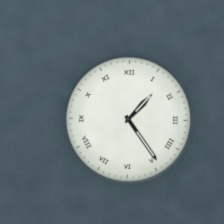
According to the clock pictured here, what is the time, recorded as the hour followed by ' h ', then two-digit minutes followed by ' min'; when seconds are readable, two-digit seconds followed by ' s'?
1 h 24 min
